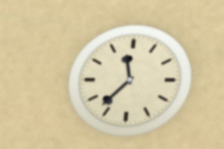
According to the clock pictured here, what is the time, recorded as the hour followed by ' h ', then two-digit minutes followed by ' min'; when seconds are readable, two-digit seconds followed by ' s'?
11 h 37 min
